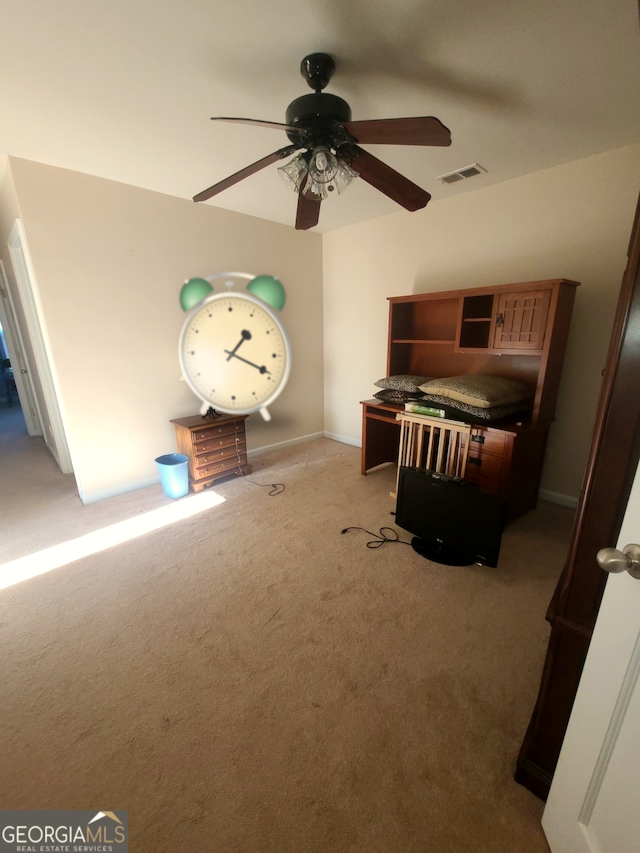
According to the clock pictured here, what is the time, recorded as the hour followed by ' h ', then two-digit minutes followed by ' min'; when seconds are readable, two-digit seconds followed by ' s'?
1 h 19 min
